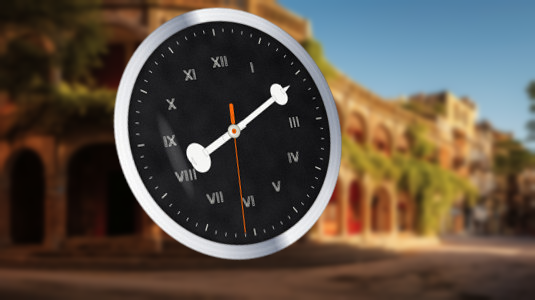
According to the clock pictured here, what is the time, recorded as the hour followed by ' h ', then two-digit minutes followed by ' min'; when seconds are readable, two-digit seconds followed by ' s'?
8 h 10 min 31 s
